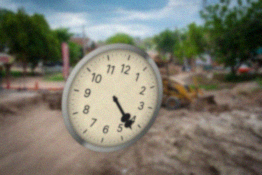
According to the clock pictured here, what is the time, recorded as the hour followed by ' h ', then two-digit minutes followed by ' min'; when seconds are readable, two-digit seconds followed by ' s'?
4 h 22 min
